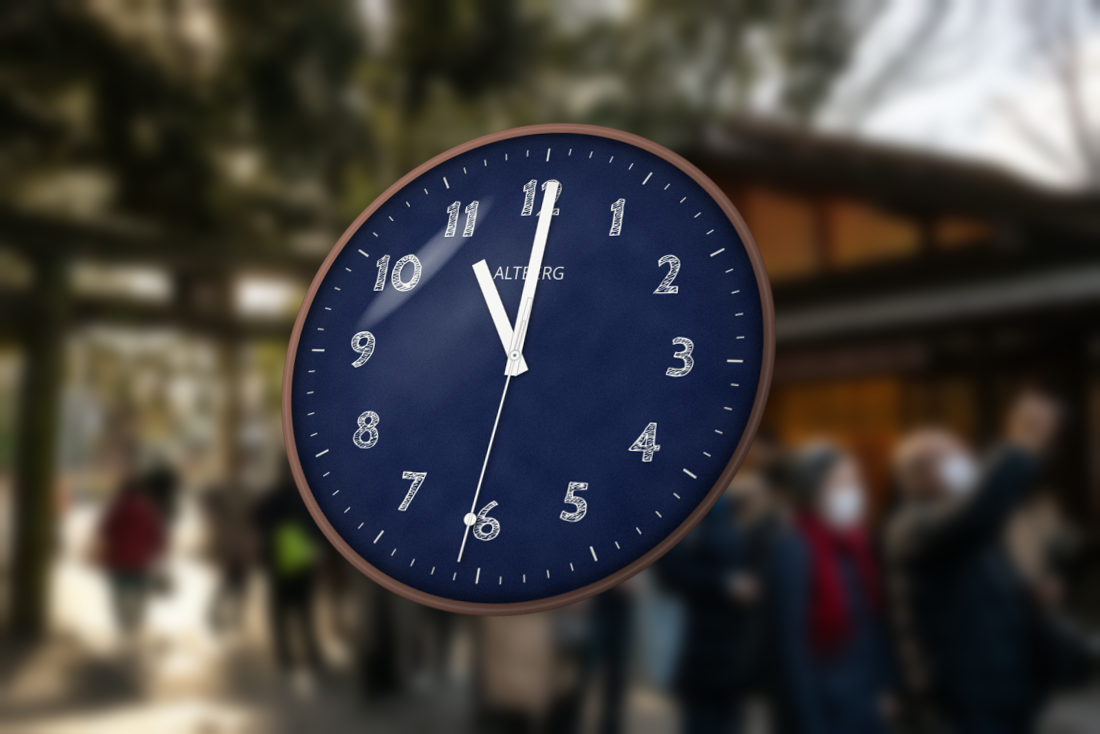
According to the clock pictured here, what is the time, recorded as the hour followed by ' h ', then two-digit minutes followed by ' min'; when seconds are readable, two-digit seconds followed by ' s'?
11 h 00 min 31 s
